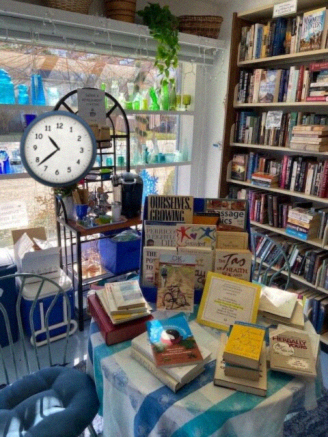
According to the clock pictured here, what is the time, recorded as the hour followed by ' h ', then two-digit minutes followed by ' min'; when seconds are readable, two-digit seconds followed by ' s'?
10 h 38 min
